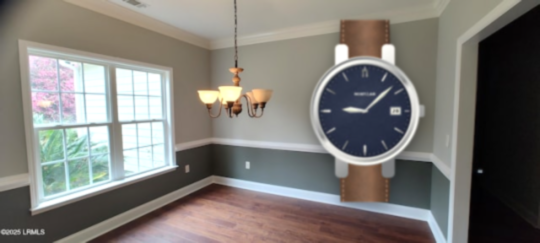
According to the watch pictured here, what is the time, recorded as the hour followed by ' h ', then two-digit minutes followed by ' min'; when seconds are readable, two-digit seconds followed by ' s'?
9 h 08 min
